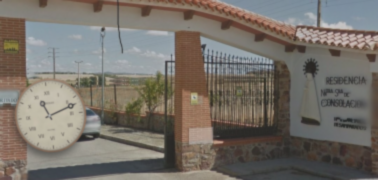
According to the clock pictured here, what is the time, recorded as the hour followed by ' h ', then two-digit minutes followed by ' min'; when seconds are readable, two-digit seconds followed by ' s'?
11 h 12 min
